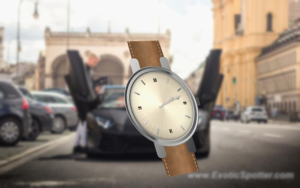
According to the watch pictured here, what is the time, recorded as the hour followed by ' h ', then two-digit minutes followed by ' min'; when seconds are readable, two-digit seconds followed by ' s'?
2 h 12 min
